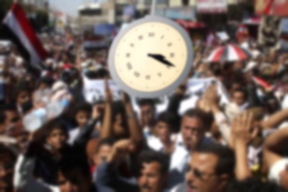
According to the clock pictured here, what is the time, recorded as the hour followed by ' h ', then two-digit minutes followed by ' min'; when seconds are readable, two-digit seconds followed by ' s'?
3 h 19 min
